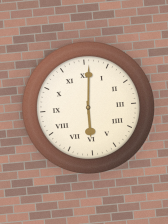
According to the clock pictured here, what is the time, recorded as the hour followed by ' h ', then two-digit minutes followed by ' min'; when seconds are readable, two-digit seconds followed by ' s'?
6 h 01 min
